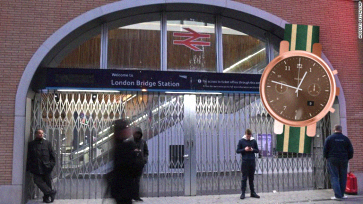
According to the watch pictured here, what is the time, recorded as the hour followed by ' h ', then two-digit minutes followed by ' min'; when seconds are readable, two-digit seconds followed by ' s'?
12 h 47 min
